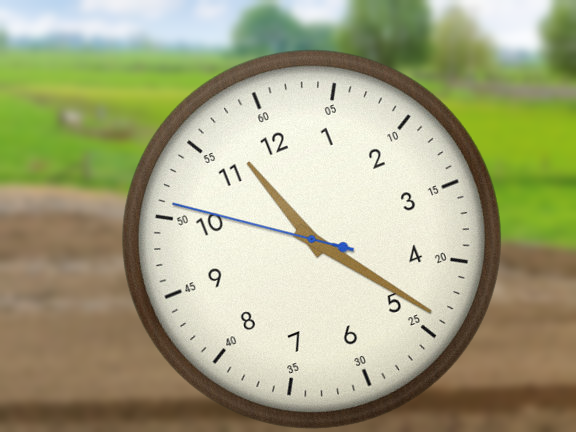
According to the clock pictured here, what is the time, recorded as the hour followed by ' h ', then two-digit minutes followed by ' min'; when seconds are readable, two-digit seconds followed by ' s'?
11 h 23 min 51 s
